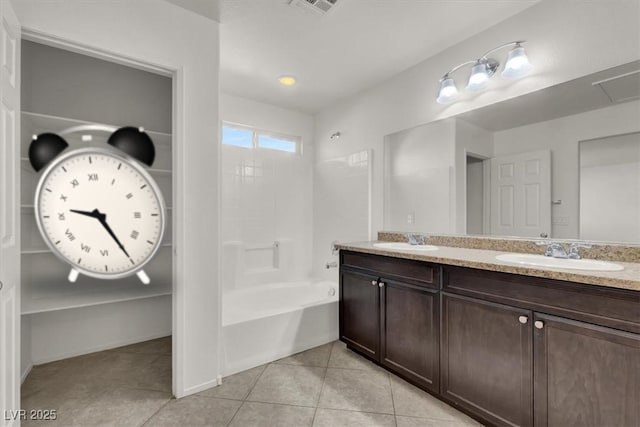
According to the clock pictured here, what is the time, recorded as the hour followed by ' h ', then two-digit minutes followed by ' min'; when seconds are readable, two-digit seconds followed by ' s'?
9 h 25 min
